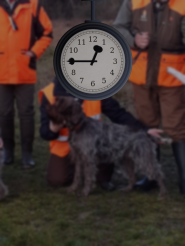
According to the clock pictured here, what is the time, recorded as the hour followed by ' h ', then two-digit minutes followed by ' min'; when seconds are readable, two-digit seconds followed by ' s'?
12 h 45 min
